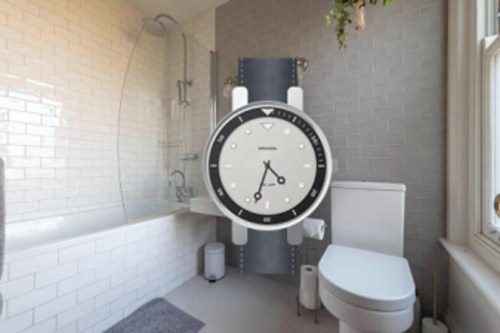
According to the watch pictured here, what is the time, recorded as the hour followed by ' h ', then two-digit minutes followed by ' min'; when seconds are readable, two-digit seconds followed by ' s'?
4 h 33 min
